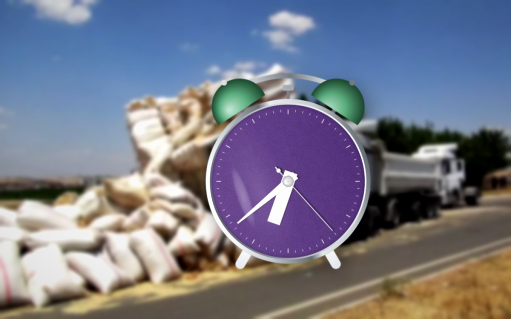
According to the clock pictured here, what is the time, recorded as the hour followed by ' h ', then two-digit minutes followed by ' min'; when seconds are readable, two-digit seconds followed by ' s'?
6 h 38 min 23 s
